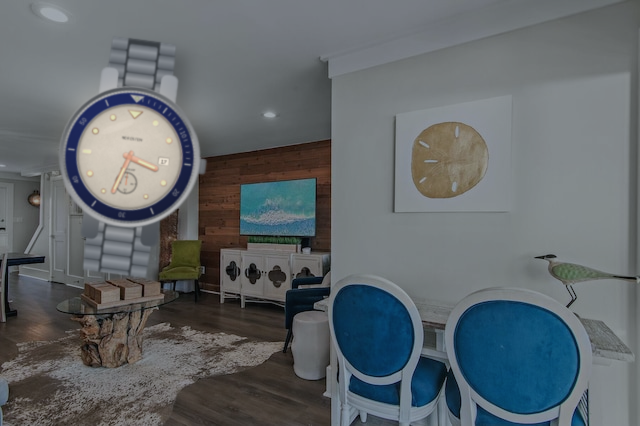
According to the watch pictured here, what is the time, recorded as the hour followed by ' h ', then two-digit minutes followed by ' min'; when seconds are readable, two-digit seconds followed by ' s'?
3 h 33 min
